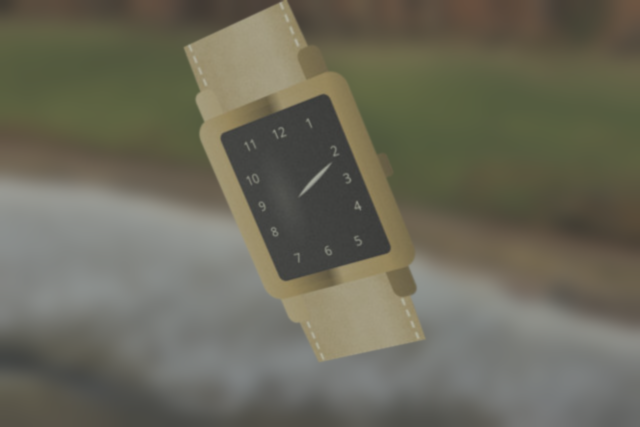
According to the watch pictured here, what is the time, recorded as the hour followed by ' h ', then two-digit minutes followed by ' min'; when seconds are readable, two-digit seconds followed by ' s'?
2 h 11 min
